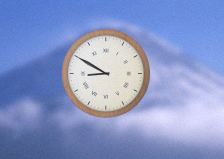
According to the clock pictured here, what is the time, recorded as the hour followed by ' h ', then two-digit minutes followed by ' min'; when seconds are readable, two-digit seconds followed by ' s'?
8 h 50 min
